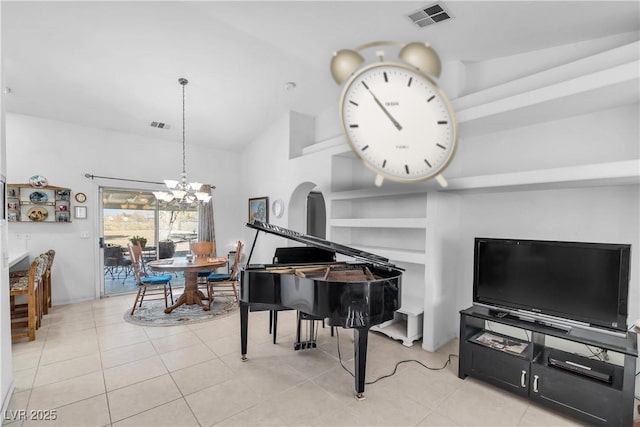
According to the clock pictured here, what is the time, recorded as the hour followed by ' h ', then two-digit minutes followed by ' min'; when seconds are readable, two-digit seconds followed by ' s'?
10 h 55 min
